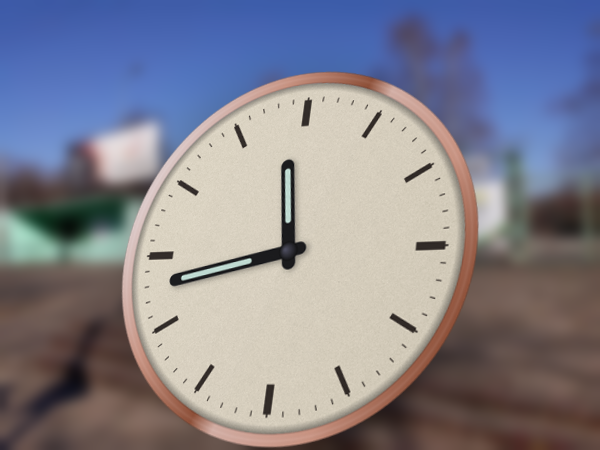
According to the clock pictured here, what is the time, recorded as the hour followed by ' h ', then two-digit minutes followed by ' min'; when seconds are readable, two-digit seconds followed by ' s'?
11 h 43 min
